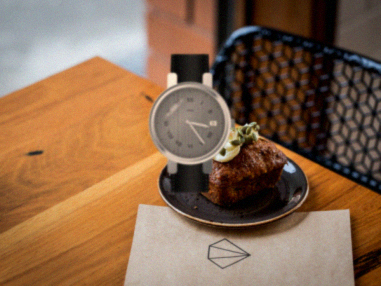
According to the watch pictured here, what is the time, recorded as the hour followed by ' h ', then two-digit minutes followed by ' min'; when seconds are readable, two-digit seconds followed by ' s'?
3 h 24 min
